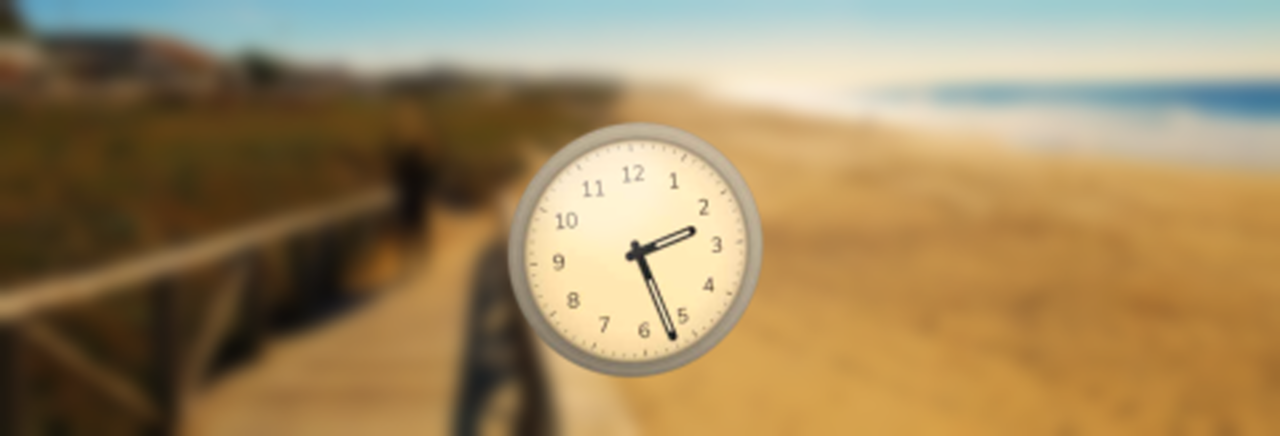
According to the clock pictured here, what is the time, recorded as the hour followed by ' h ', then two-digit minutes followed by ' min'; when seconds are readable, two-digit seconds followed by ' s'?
2 h 27 min
